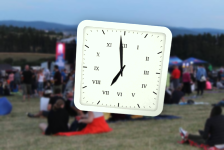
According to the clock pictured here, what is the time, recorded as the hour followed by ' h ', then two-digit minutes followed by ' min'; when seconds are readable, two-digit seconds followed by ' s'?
6 h 59 min
